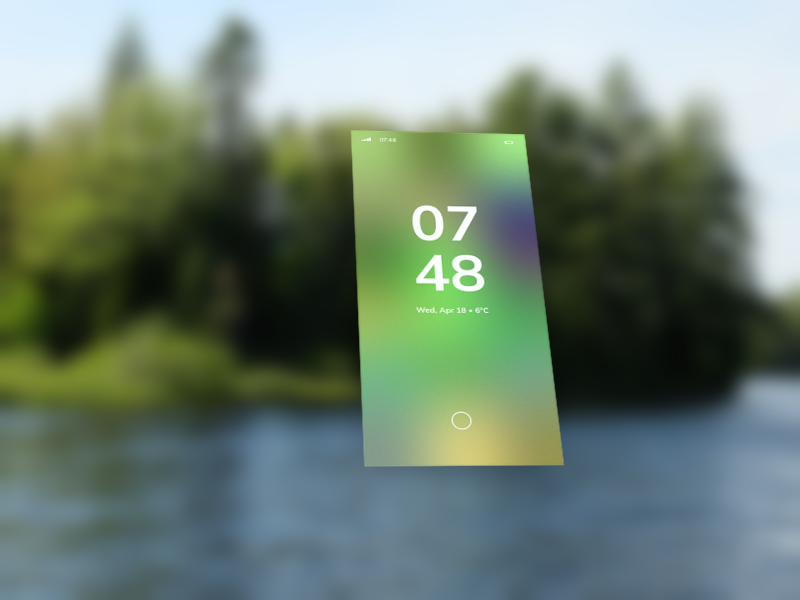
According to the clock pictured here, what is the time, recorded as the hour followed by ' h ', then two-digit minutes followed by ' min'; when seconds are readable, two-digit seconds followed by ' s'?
7 h 48 min
